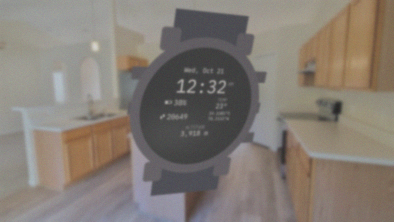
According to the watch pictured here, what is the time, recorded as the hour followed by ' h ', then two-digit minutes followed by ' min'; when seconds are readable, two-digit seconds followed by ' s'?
12 h 32 min
